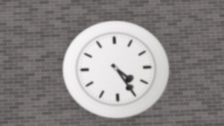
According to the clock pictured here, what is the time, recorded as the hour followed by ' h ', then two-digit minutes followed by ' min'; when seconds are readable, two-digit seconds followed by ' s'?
4 h 25 min
